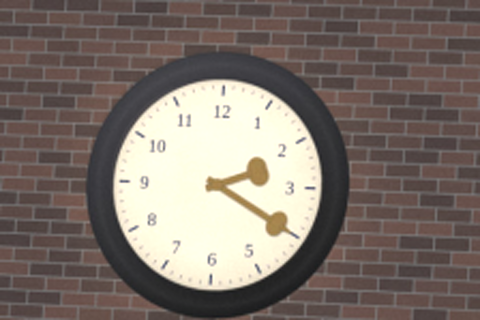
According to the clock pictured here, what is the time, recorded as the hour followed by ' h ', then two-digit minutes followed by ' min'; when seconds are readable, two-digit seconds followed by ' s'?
2 h 20 min
